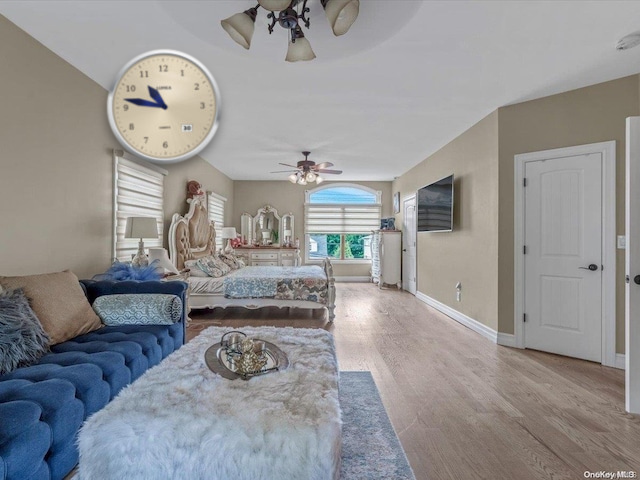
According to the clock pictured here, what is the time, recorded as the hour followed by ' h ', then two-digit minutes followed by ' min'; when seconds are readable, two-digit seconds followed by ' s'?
10 h 47 min
